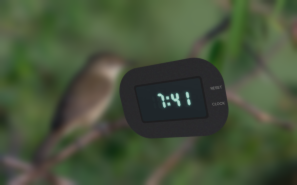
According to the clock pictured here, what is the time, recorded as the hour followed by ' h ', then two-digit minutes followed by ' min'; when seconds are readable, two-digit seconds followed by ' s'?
7 h 41 min
